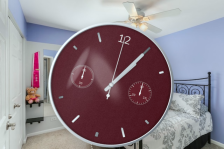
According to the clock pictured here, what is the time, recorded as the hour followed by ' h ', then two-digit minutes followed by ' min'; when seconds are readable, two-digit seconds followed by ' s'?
1 h 05 min
